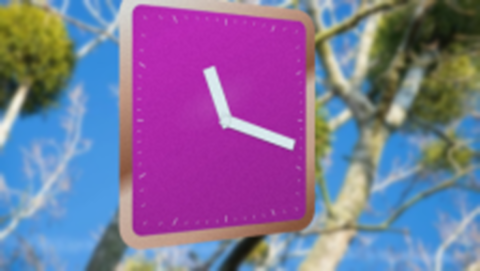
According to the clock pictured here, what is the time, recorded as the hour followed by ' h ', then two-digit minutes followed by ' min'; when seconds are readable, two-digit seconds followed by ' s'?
11 h 18 min
